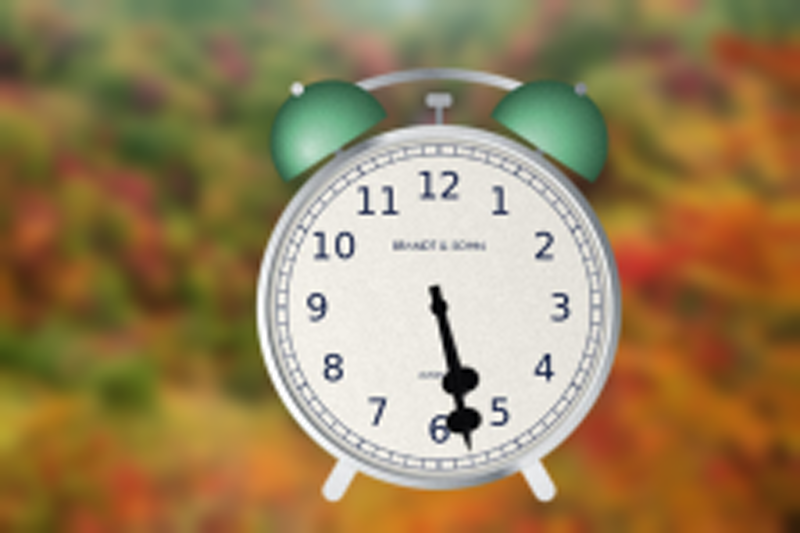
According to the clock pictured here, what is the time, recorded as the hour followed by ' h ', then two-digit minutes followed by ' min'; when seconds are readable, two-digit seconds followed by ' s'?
5 h 28 min
